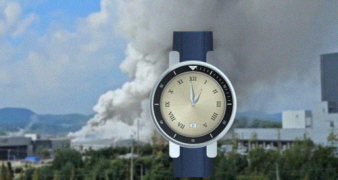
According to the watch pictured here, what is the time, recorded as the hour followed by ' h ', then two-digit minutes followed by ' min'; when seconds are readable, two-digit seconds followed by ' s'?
12 h 59 min
